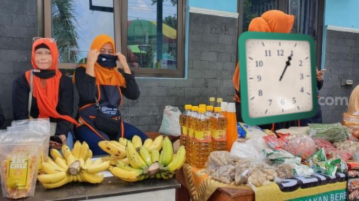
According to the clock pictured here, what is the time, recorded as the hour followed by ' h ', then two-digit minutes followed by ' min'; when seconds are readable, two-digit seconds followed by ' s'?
1 h 05 min
